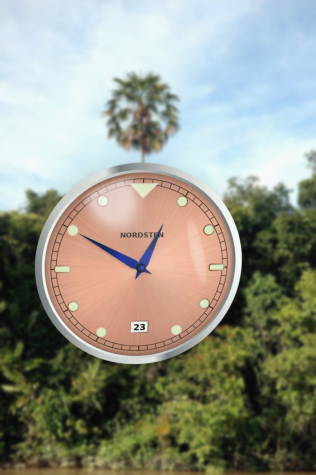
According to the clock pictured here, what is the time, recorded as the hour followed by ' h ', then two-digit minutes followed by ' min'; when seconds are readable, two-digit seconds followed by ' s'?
12 h 50 min
